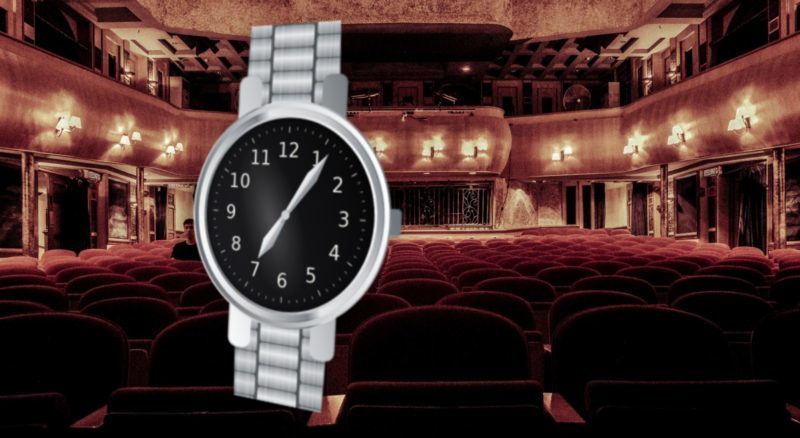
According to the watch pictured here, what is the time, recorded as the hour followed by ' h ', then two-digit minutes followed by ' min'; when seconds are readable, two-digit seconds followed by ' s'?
7 h 06 min
